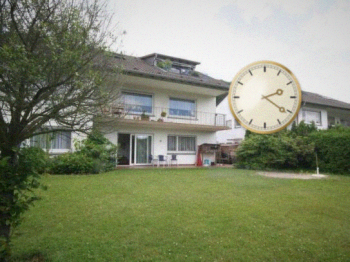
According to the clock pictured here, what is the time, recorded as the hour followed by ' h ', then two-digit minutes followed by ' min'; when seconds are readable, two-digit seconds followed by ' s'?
2 h 21 min
